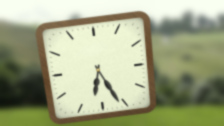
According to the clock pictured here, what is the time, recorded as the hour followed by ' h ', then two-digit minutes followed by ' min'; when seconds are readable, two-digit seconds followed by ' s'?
6 h 26 min
